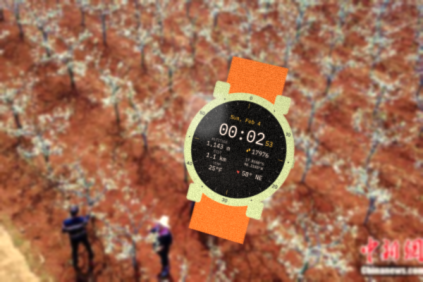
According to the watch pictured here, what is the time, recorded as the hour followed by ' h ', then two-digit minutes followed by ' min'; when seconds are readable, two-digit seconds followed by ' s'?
0 h 02 min
